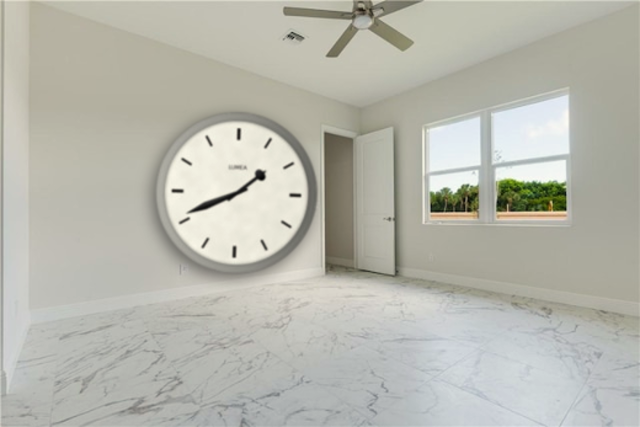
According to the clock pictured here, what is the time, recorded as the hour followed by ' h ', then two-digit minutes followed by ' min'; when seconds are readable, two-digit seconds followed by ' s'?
1 h 41 min
